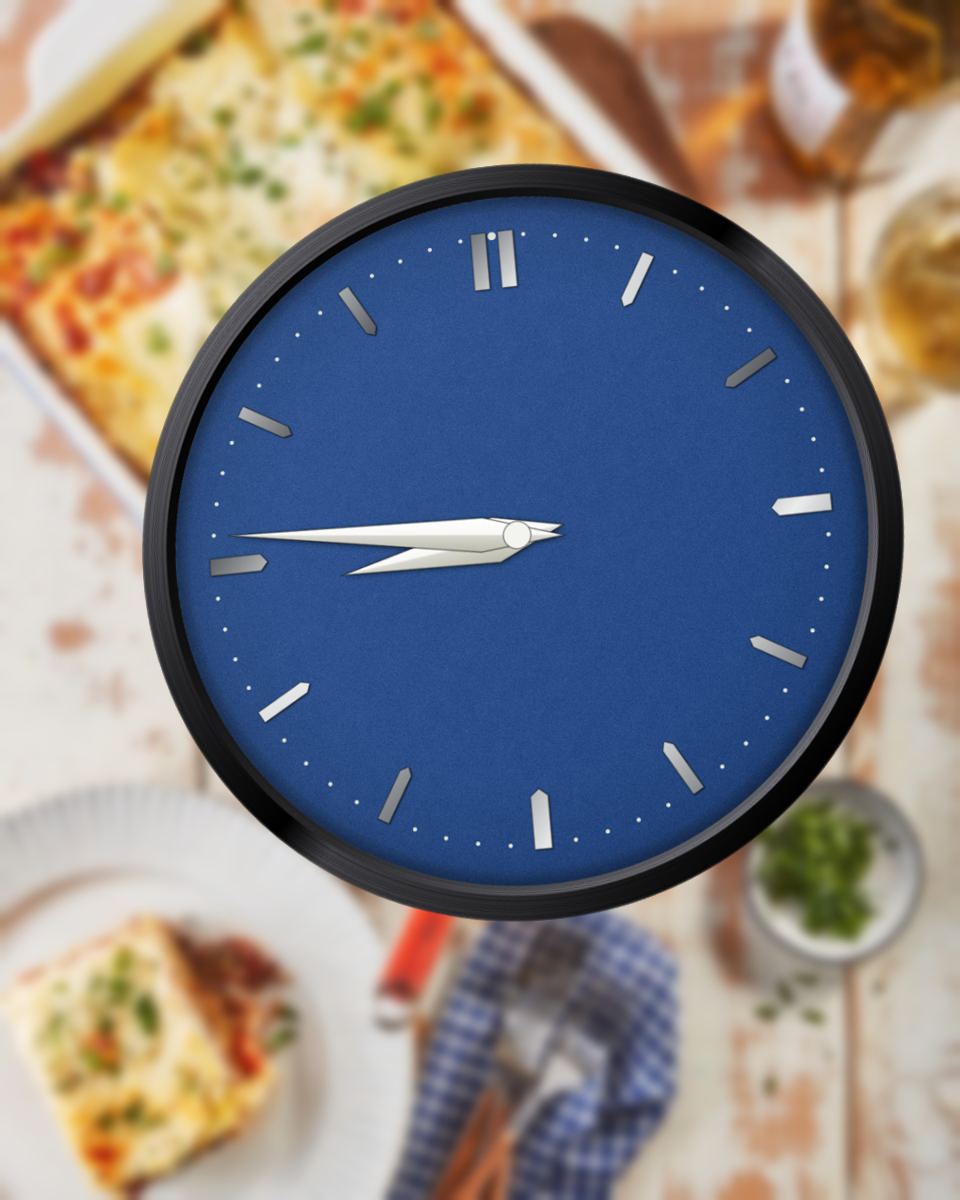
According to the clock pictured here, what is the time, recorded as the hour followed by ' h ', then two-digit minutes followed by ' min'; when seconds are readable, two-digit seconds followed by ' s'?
8 h 46 min
